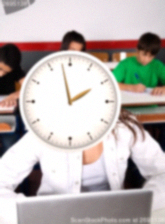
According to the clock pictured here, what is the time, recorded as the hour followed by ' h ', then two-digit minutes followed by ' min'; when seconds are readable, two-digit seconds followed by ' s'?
1 h 58 min
